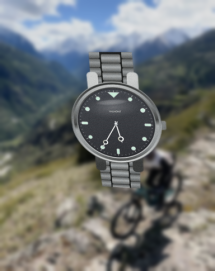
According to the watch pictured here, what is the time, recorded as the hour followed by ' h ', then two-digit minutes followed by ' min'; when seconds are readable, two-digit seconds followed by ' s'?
5 h 35 min
